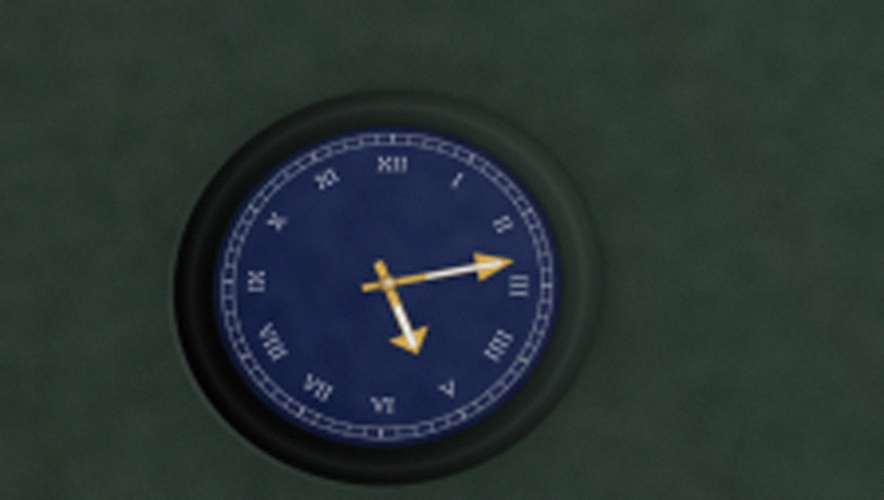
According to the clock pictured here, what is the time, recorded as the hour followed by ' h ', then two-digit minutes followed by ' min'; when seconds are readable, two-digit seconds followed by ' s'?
5 h 13 min
